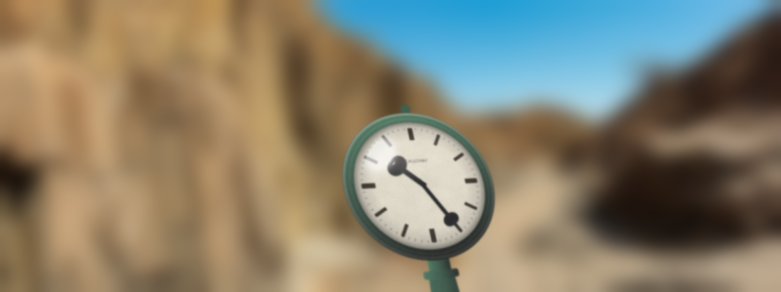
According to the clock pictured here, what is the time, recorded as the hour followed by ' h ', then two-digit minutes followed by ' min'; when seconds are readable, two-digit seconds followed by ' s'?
10 h 25 min
